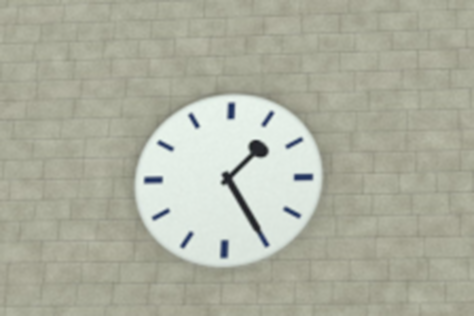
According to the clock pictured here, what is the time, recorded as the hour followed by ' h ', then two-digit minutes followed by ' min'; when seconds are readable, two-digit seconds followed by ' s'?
1 h 25 min
